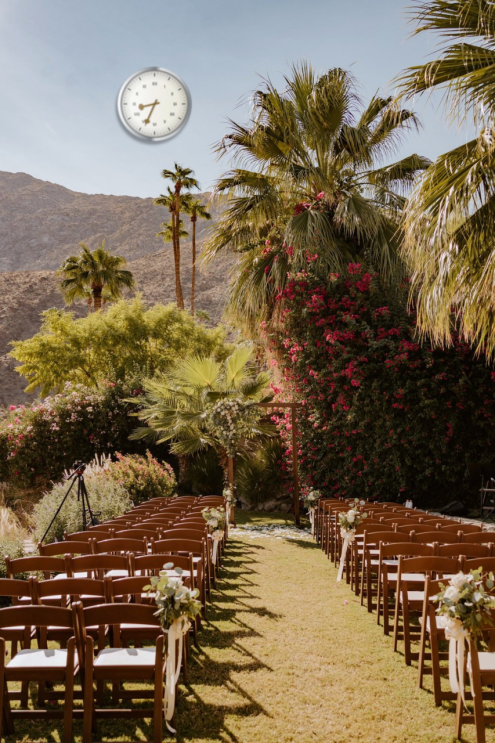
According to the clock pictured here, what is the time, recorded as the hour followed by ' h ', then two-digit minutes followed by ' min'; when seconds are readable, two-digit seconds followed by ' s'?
8 h 34 min
